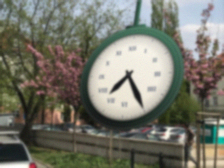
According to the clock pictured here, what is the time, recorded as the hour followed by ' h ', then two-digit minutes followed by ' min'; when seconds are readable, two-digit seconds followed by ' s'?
7 h 25 min
